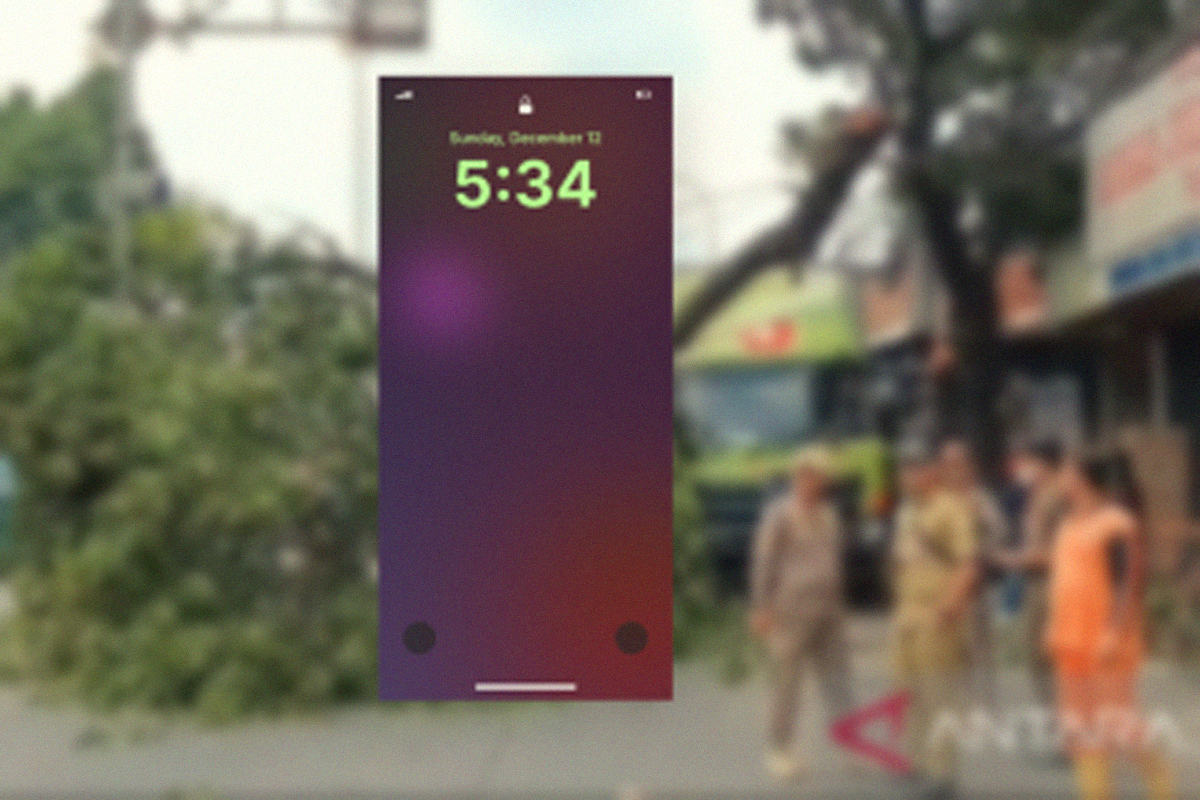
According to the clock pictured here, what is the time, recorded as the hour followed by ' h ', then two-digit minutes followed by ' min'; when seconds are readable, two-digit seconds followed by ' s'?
5 h 34 min
